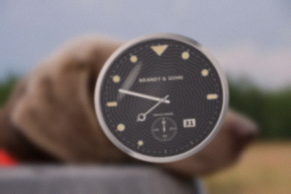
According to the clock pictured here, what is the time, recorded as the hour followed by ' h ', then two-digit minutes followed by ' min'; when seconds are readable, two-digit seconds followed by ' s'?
7 h 48 min
